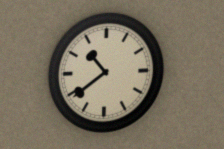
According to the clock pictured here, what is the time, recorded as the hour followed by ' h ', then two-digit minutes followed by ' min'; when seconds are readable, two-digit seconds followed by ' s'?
10 h 39 min
